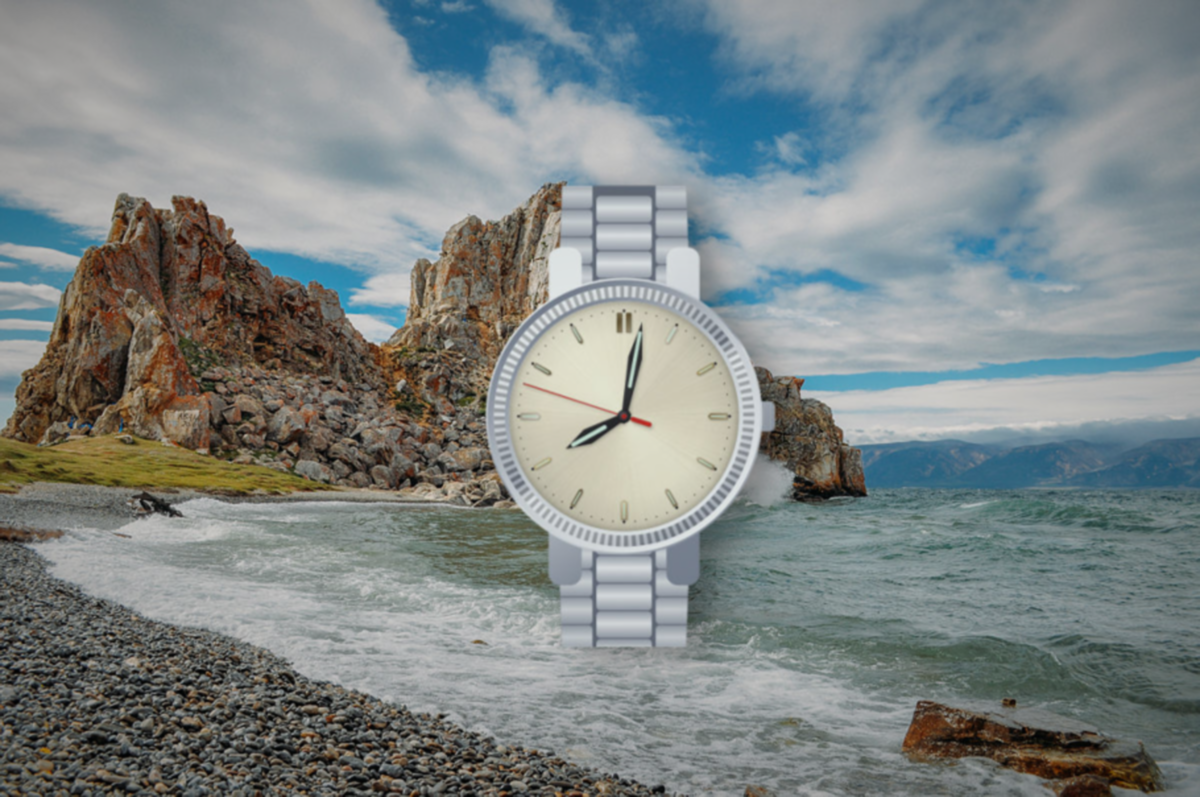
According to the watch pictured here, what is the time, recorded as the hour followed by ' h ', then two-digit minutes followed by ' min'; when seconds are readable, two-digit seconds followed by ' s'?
8 h 01 min 48 s
